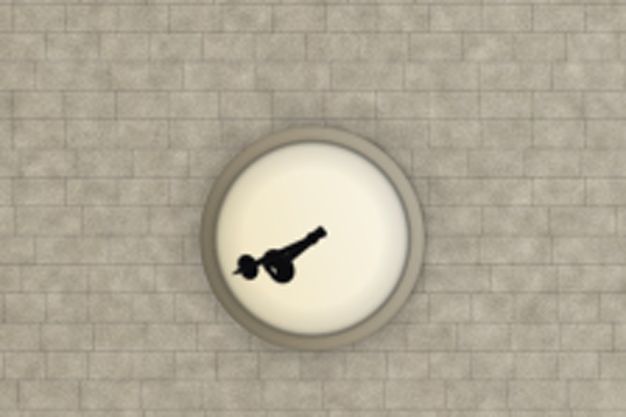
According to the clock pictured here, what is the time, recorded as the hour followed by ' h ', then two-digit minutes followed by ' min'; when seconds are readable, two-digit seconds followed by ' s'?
7 h 41 min
